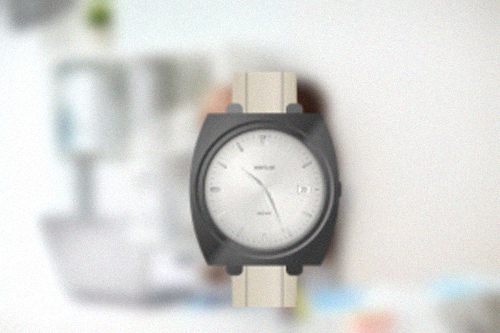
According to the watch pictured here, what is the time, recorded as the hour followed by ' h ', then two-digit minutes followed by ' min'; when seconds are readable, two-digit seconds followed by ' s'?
10 h 26 min
